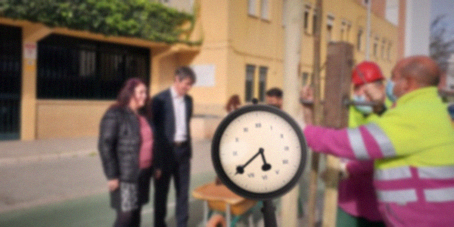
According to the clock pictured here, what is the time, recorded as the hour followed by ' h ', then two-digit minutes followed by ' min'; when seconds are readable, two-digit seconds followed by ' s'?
5 h 39 min
